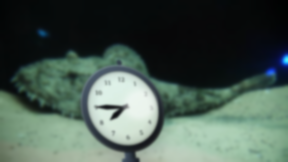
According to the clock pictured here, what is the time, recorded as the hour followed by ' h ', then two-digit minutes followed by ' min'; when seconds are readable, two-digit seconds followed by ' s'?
7 h 45 min
